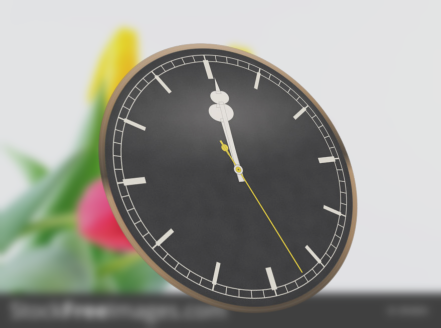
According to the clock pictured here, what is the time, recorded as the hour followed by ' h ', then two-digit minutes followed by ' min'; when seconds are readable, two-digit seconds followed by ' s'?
12 h 00 min 27 s
